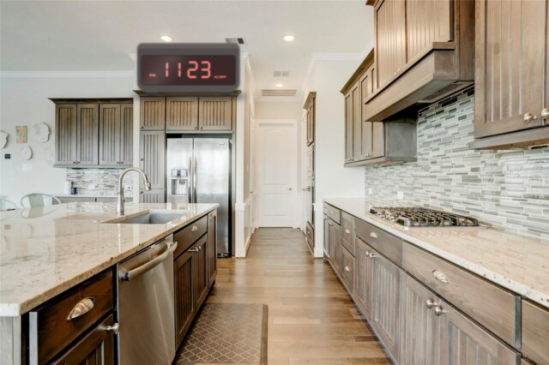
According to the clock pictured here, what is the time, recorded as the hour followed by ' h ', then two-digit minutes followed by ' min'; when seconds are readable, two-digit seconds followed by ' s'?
11 h 23 min
